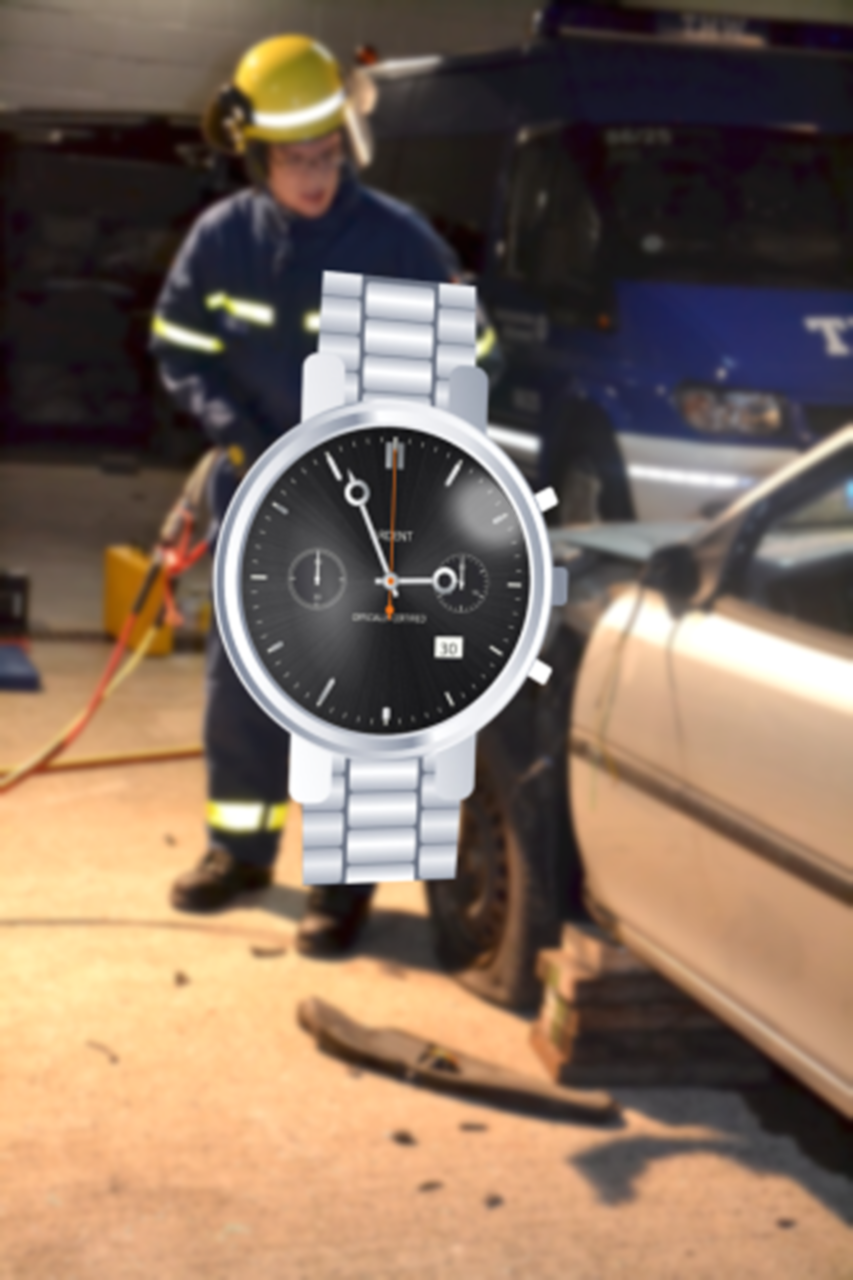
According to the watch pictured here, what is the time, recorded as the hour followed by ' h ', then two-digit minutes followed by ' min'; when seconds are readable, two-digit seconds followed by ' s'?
2 h 56 min
